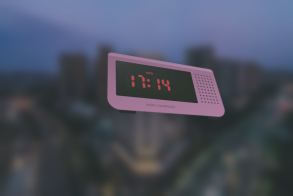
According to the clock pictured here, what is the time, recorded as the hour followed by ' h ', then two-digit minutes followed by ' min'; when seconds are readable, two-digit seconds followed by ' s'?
17 h 14 min
